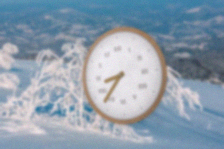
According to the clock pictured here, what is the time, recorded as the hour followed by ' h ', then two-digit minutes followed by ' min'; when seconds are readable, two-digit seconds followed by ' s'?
8 h 37 min
